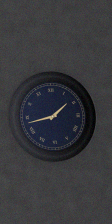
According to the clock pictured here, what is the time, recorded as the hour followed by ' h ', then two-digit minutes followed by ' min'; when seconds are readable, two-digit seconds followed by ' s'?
1 h 43 min
